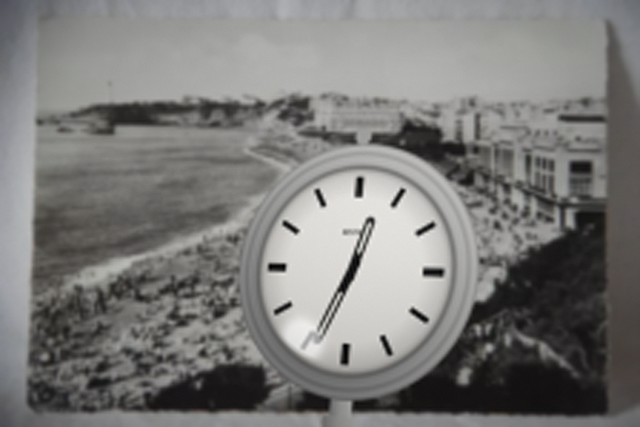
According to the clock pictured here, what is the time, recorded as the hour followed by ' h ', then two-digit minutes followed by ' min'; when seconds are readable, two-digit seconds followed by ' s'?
12 h 34 min
